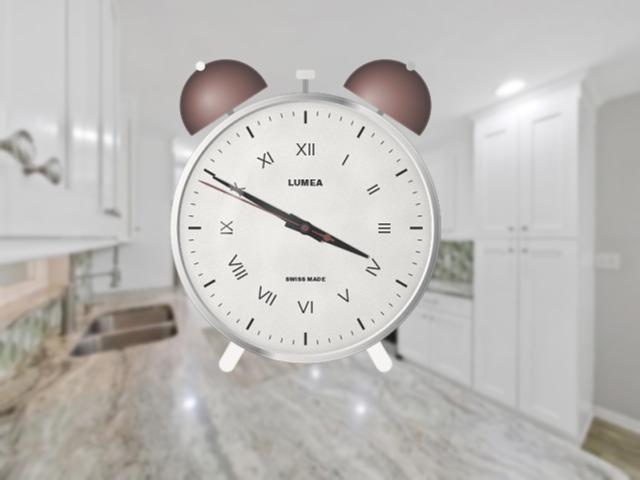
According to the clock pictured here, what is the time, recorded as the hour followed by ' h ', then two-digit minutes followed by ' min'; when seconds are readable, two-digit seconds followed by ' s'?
3 h 49 min 49 s
